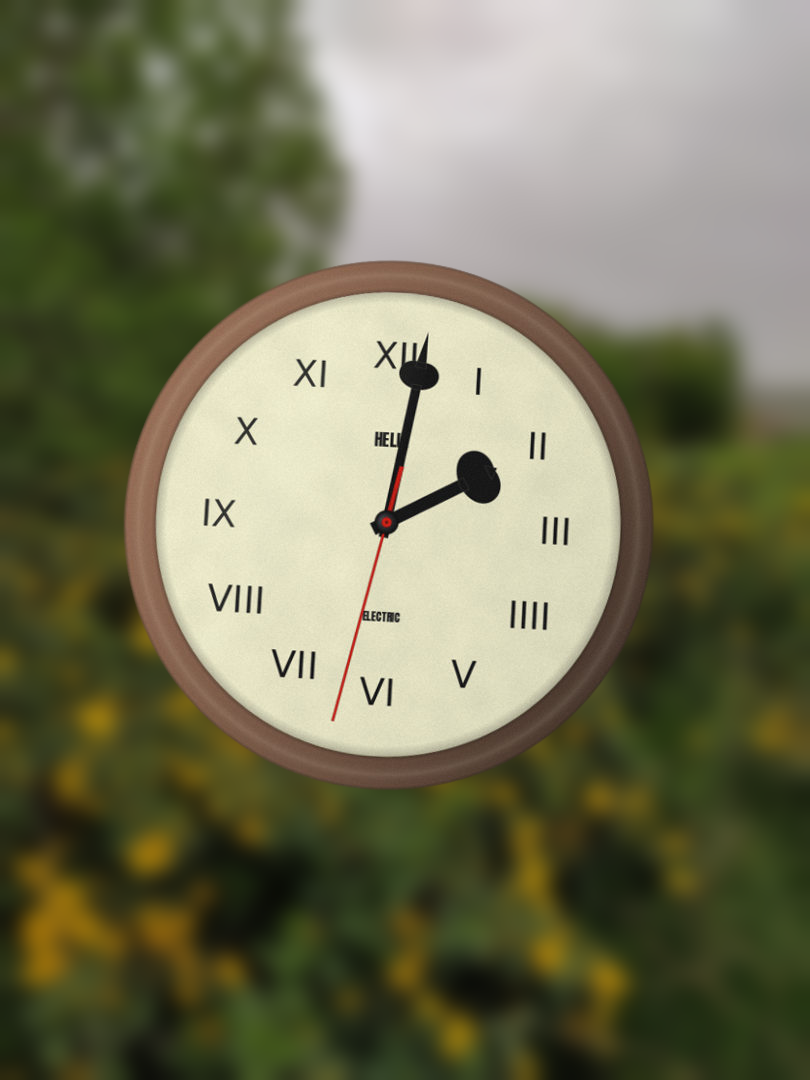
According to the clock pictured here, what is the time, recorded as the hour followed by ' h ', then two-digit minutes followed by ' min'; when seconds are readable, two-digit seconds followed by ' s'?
2 h 01 min 32 s
